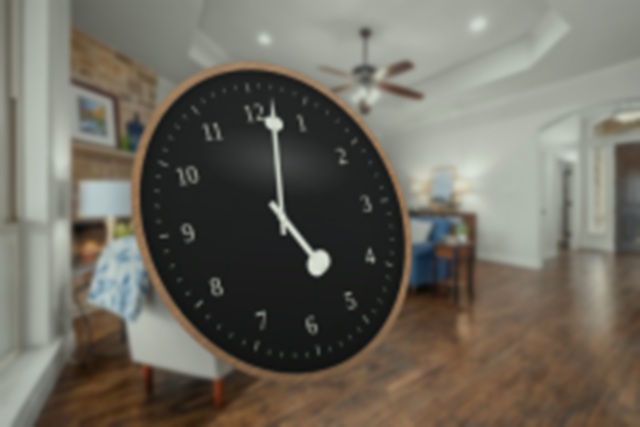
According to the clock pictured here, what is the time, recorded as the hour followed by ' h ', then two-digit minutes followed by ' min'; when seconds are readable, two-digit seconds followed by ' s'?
5 h 02 min
